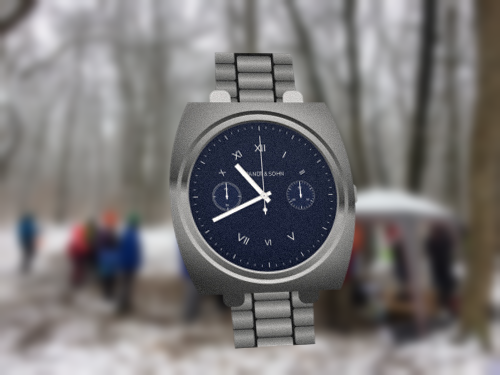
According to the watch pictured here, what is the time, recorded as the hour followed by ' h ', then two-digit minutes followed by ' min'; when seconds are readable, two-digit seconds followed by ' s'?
10 h 41 min
